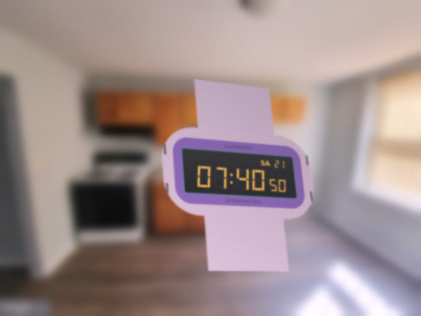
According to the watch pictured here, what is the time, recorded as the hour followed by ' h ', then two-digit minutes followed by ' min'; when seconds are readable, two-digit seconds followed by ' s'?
7 h 40 min 50 s
